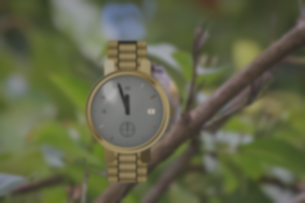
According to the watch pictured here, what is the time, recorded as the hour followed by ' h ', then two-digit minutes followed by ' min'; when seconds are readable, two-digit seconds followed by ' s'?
11 h 57 min
